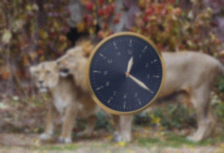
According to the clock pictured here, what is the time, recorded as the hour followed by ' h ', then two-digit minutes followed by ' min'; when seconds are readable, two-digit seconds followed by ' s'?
12 h 20 min
